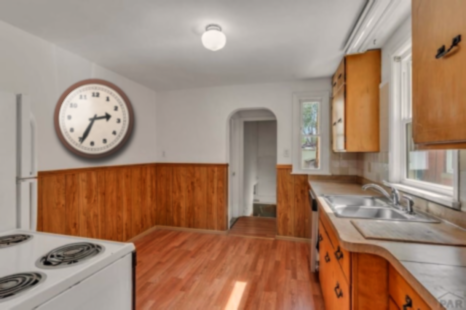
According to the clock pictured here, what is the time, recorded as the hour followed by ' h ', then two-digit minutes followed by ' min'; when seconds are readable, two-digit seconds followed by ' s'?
2 h 34 min
